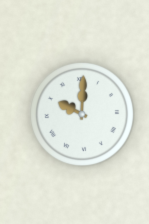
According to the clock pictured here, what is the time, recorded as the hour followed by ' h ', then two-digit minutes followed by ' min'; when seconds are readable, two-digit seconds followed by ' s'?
10 h 01 min
